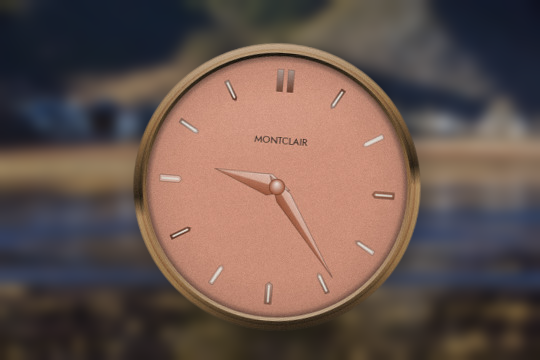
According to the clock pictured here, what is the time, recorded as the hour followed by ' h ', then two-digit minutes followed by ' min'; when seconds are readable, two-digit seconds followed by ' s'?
9 h 24 min
